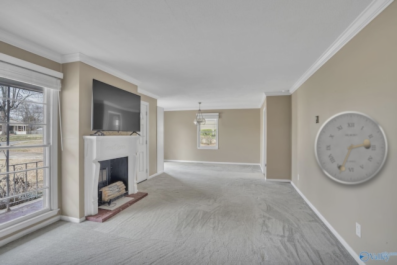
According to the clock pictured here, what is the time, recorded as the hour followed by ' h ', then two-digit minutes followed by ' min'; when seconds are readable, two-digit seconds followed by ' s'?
2 h 34 min
